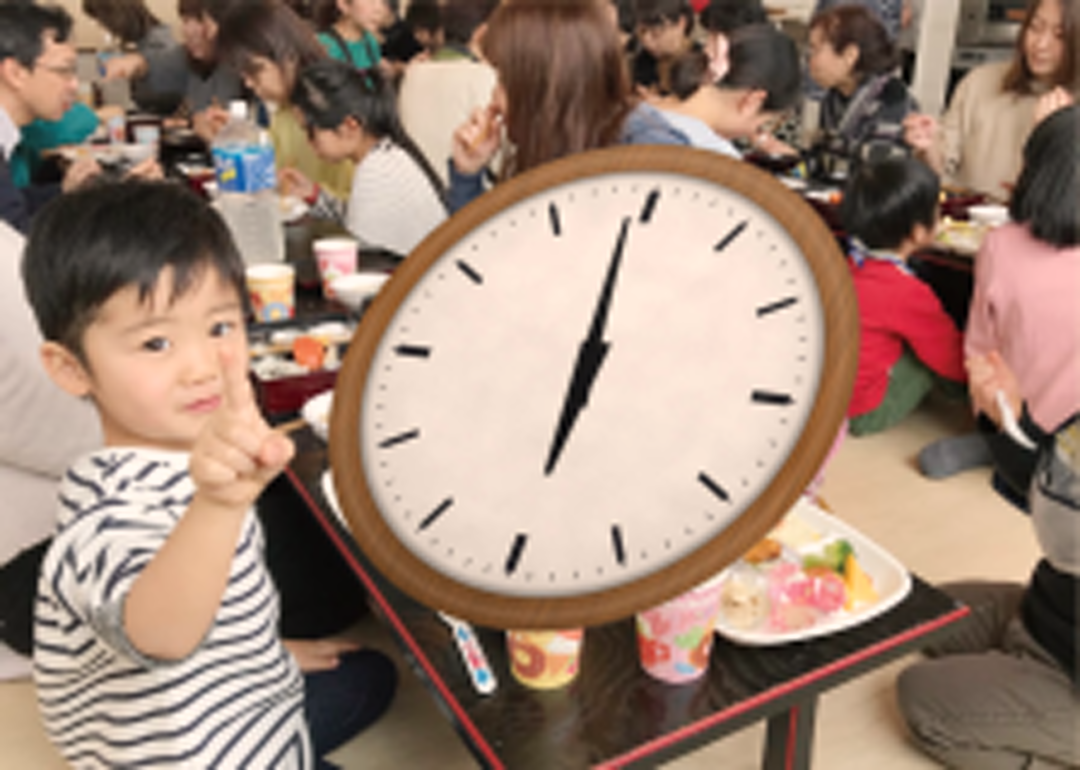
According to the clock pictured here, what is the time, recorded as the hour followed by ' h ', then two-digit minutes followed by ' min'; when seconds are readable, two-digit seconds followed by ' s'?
5 h 59 min
